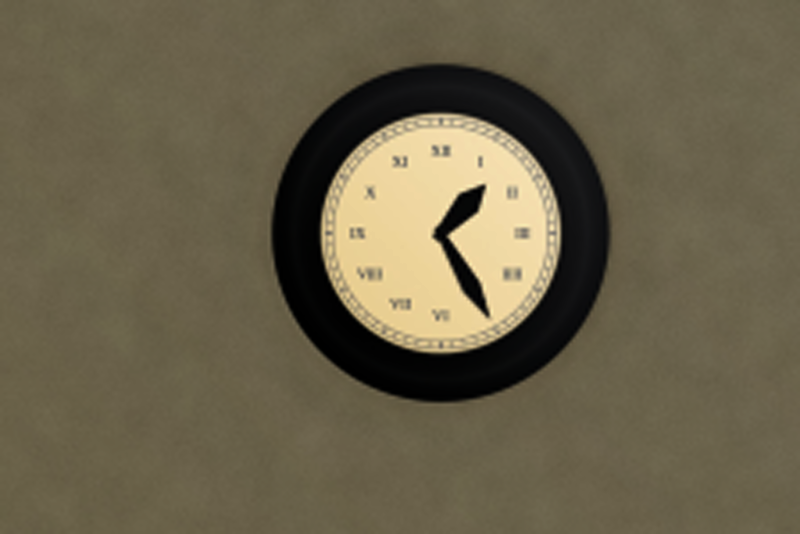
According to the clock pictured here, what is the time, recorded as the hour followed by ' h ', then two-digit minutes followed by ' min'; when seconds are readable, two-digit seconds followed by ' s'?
1 h 25 min
